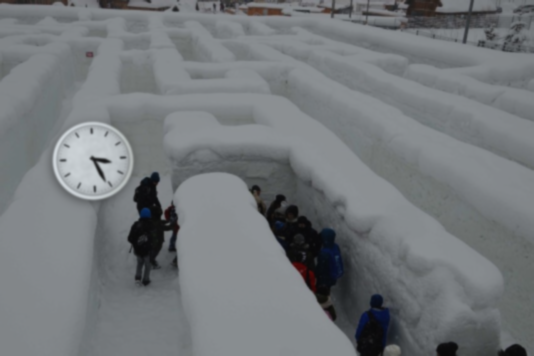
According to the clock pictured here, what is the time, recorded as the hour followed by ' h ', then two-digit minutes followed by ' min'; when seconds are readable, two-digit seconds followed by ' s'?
3 h 26 min
